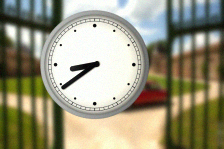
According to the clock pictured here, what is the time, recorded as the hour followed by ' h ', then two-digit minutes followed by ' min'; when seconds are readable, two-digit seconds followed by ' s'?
8 h 39 min
